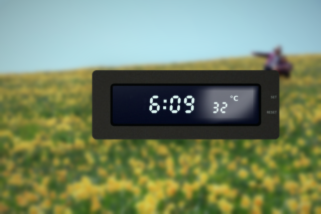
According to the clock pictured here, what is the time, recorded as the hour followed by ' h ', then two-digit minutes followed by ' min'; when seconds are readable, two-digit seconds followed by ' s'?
6 h 09 min
